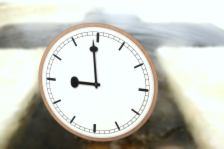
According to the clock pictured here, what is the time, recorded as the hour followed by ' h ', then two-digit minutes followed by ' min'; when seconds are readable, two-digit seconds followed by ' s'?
8 h 59 min
